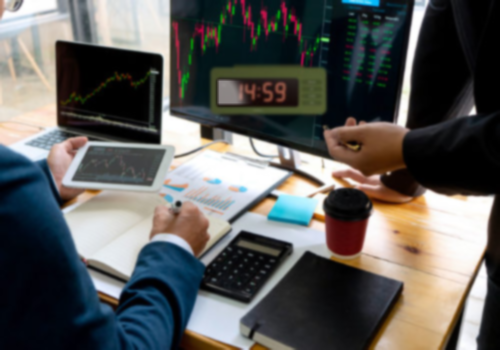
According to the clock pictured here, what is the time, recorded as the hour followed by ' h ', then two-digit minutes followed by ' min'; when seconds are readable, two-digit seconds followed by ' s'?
14 h 59 min
